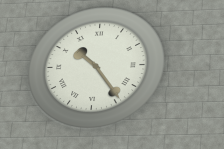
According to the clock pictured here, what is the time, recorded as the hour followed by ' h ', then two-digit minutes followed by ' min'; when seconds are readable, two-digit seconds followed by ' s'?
10 h 24 min
